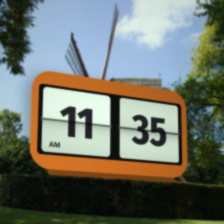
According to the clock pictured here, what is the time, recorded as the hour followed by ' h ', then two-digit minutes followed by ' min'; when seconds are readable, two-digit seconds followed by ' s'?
11 h 35 min
